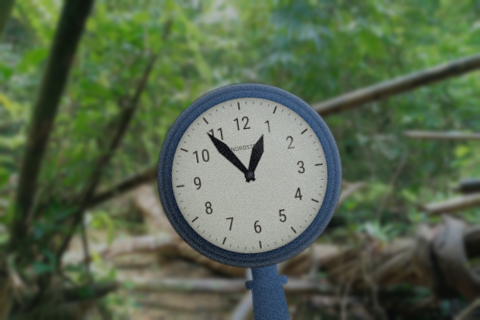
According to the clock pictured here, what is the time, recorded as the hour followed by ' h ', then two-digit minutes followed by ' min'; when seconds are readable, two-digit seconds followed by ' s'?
12 h 54 min
